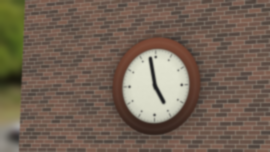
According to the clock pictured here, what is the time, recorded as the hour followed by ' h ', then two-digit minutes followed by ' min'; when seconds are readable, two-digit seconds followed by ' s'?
4 h 58 min
